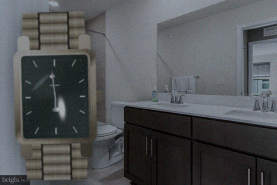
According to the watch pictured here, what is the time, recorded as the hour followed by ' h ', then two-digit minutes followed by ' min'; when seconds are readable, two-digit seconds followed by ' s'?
5 h 59 min
